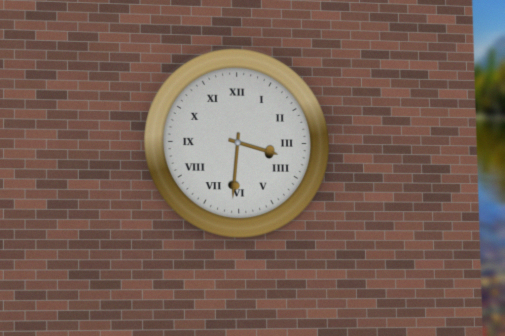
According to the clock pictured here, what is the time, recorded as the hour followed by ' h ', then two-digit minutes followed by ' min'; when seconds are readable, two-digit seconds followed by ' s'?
3 h 31 min
